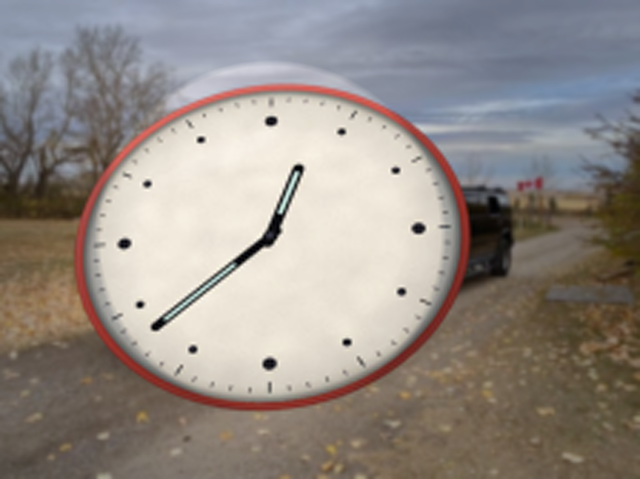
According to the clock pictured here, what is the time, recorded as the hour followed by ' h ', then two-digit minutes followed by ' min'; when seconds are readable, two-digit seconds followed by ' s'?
12 h 38 min
